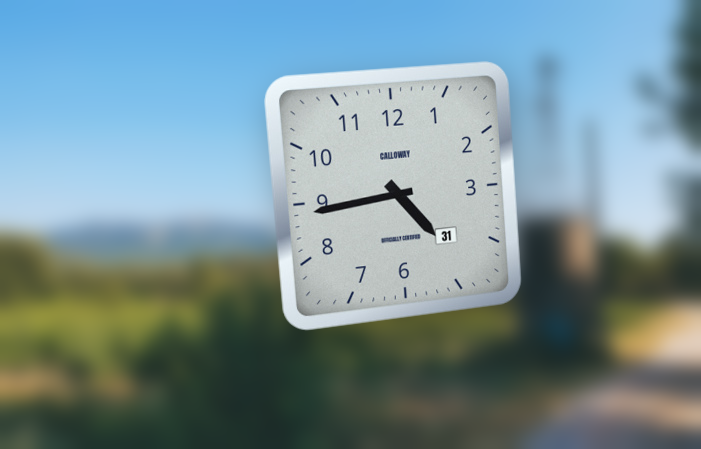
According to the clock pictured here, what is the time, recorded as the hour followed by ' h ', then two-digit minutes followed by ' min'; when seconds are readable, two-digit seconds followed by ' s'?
4 h 44 min
